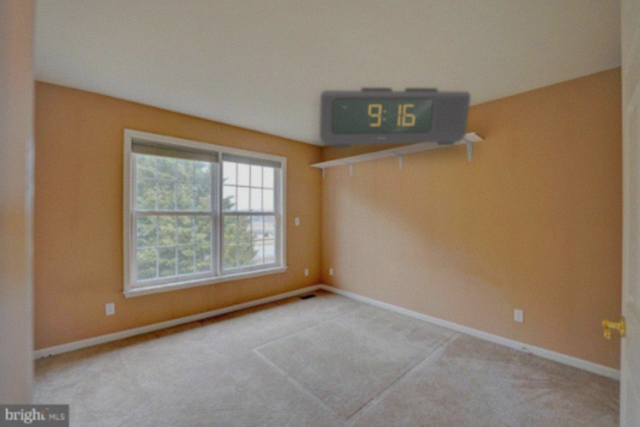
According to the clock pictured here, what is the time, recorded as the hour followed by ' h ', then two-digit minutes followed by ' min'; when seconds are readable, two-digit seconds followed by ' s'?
9 h 16 min
